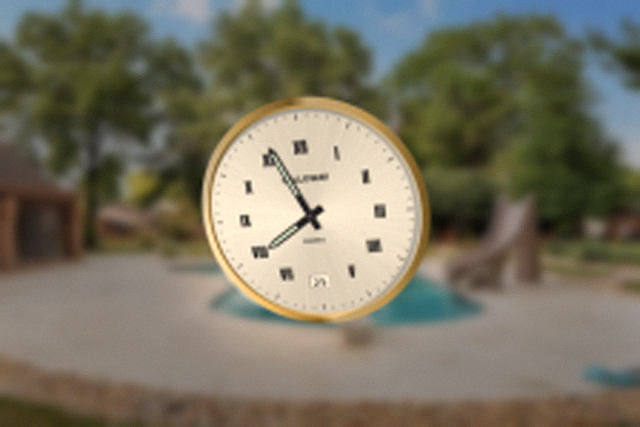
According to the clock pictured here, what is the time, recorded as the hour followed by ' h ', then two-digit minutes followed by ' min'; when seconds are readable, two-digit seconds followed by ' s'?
7 h 56 min
